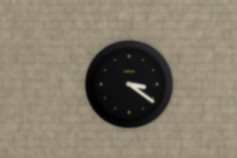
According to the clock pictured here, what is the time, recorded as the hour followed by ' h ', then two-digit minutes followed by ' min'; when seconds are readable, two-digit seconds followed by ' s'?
3 h 21 min
